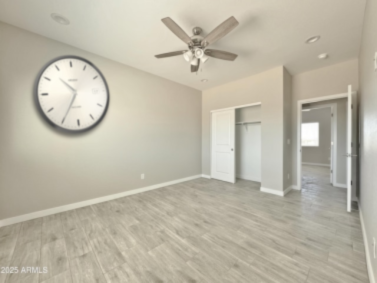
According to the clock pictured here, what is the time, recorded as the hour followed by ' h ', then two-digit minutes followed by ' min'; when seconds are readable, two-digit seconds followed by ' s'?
10 h 35 min
